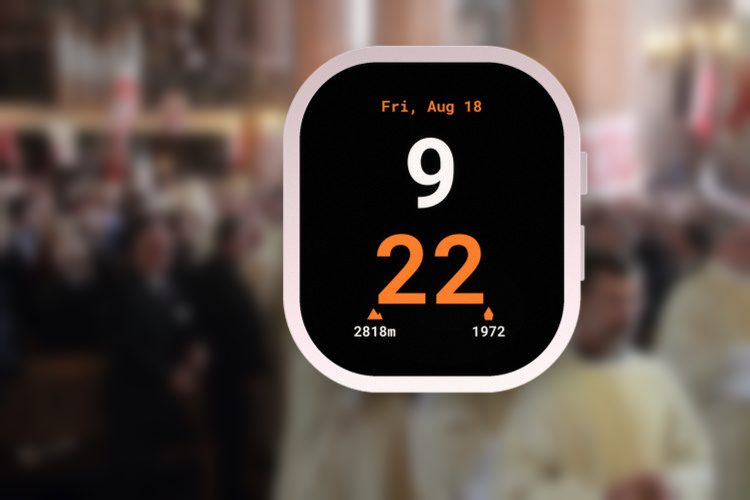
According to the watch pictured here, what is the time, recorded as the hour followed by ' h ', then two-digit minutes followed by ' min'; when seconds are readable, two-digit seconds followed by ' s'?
9 h 22 min
